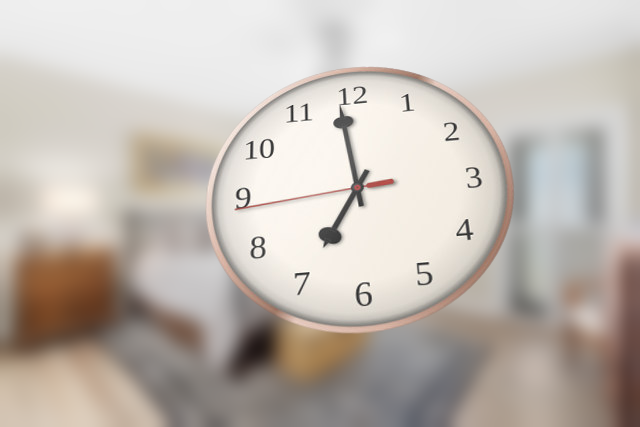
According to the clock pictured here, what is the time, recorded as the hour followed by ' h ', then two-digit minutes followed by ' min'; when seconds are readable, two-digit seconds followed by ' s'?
6 h 58 min 44 s
